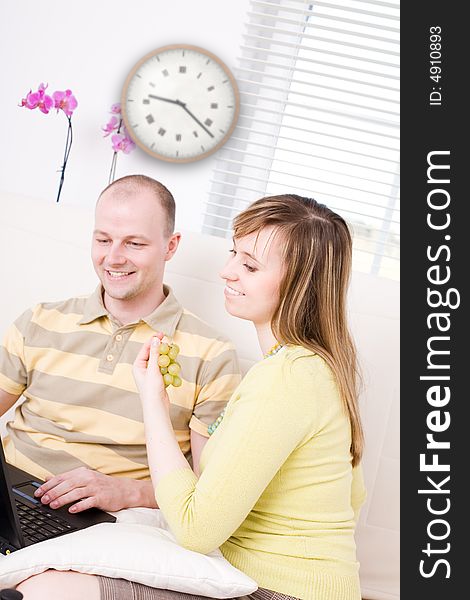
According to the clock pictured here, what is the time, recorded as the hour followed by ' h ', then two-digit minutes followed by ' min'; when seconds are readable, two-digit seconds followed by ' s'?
9 h 22 min
